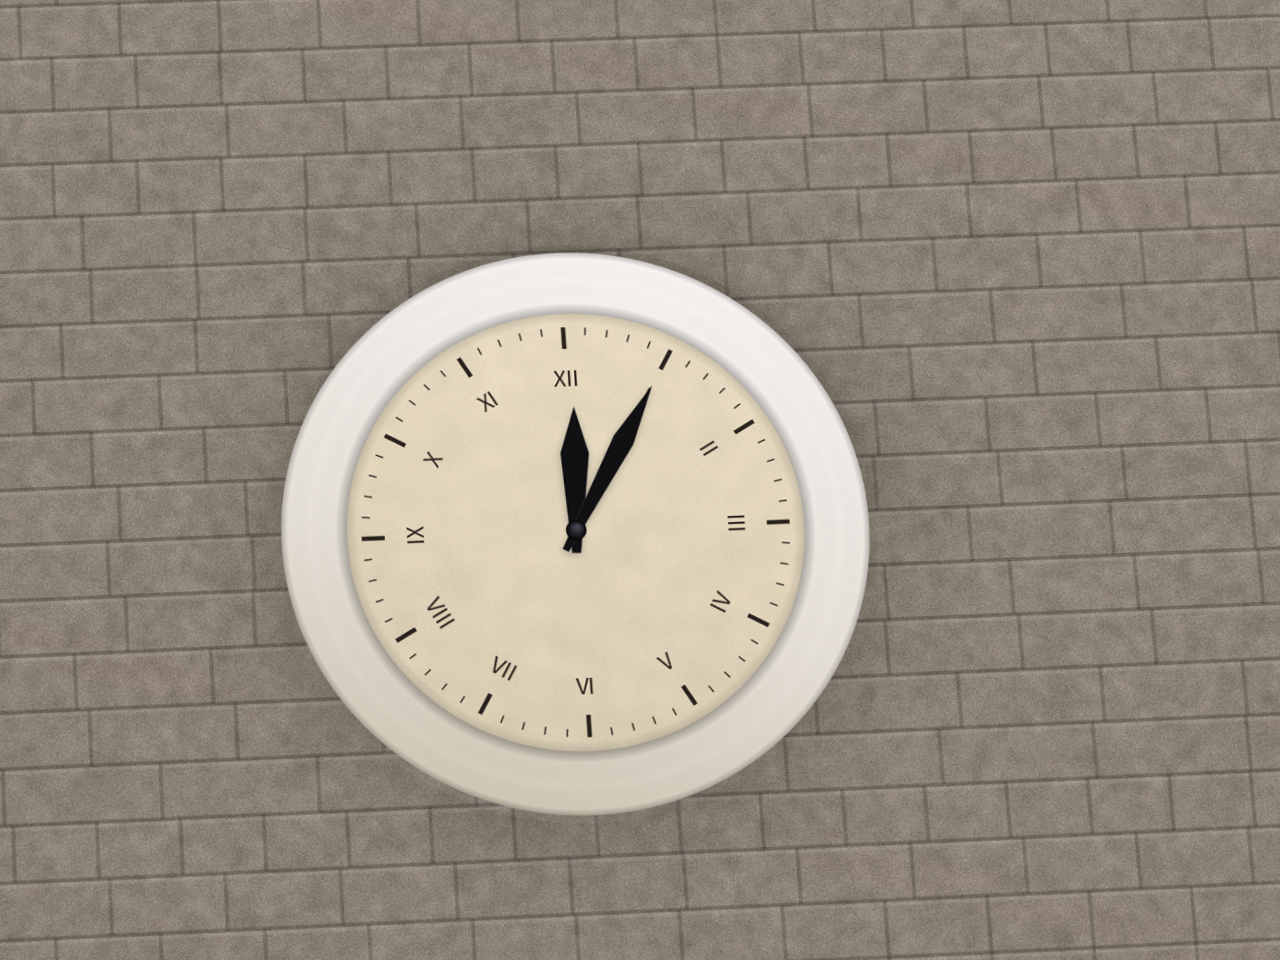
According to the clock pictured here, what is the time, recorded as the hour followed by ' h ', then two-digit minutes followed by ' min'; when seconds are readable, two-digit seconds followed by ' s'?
12 h 05 min
